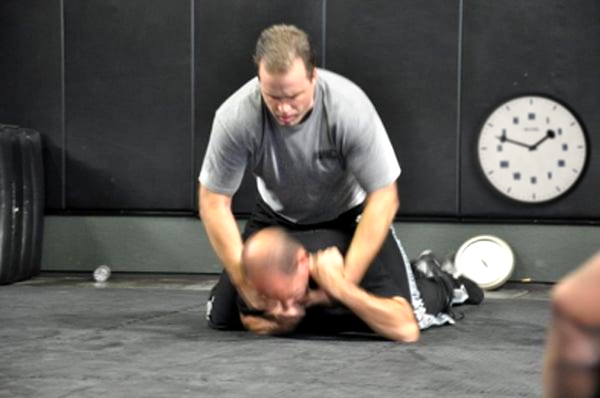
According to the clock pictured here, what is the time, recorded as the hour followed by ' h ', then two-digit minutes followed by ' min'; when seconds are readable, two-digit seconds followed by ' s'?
1 h 48 min
